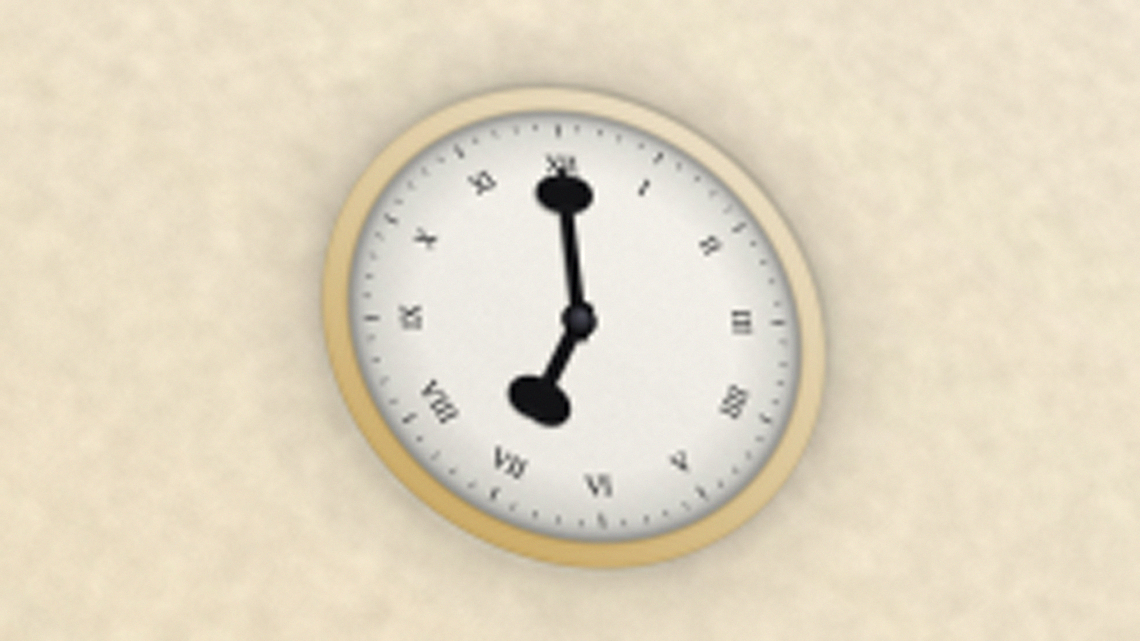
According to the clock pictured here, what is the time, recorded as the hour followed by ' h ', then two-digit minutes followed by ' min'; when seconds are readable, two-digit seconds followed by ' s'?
7 h 00 min
